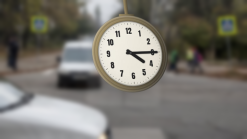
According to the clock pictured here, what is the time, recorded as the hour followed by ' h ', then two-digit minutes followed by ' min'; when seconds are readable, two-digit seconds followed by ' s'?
4 h 15 min
